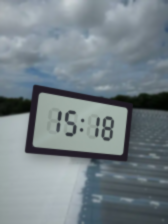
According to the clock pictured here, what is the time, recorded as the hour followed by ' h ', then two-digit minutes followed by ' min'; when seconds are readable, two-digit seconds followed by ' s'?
15 h 18 min
